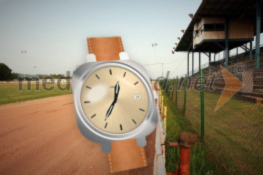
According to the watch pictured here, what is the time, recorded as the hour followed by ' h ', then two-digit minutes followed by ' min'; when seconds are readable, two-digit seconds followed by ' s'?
12 h 36 min
